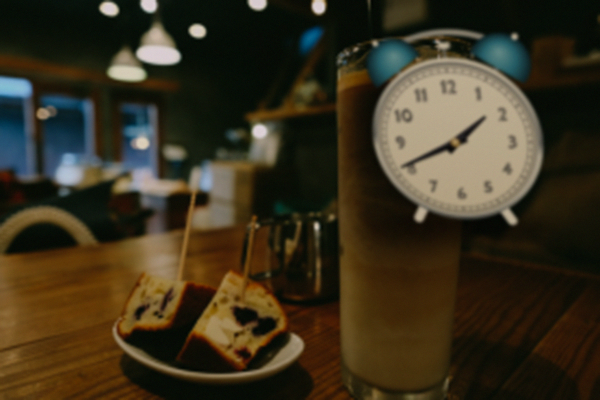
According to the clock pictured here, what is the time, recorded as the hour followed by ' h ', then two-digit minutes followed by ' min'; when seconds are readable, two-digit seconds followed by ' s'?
1 h 41 min
